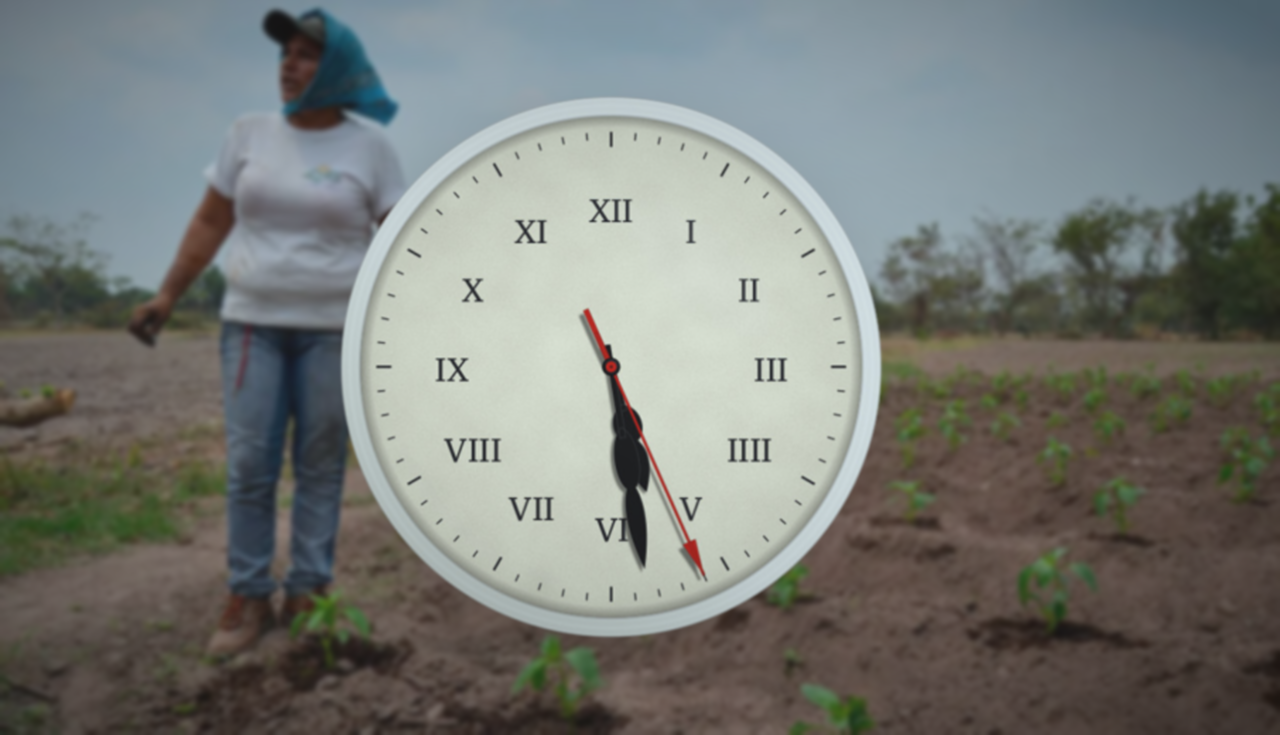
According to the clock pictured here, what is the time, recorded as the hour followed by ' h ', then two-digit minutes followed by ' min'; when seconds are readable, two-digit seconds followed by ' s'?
5 h 28 min 26 s
